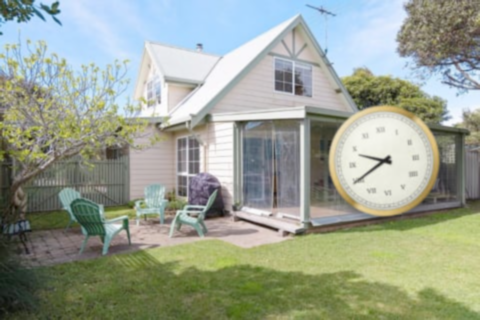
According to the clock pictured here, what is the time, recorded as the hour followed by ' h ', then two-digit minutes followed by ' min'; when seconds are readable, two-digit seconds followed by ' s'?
9 h 40 min
